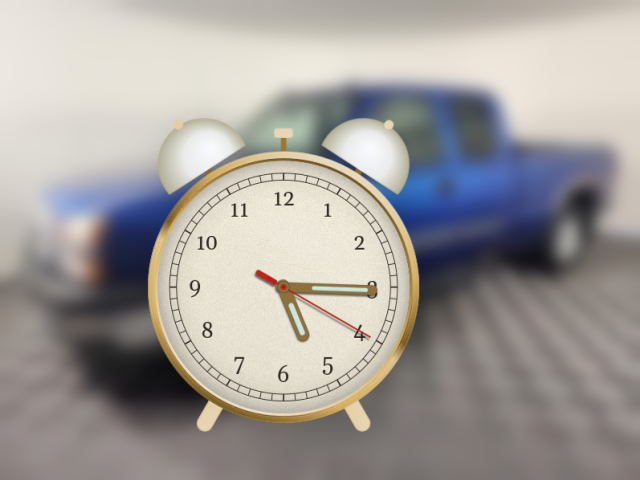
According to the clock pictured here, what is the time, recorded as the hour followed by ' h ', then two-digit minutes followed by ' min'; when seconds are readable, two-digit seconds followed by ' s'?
5 h 15 min 20 s
